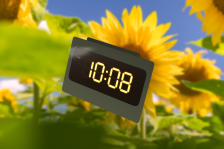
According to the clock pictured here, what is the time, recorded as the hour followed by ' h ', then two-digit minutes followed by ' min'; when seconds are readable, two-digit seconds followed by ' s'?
10 h 08 min
